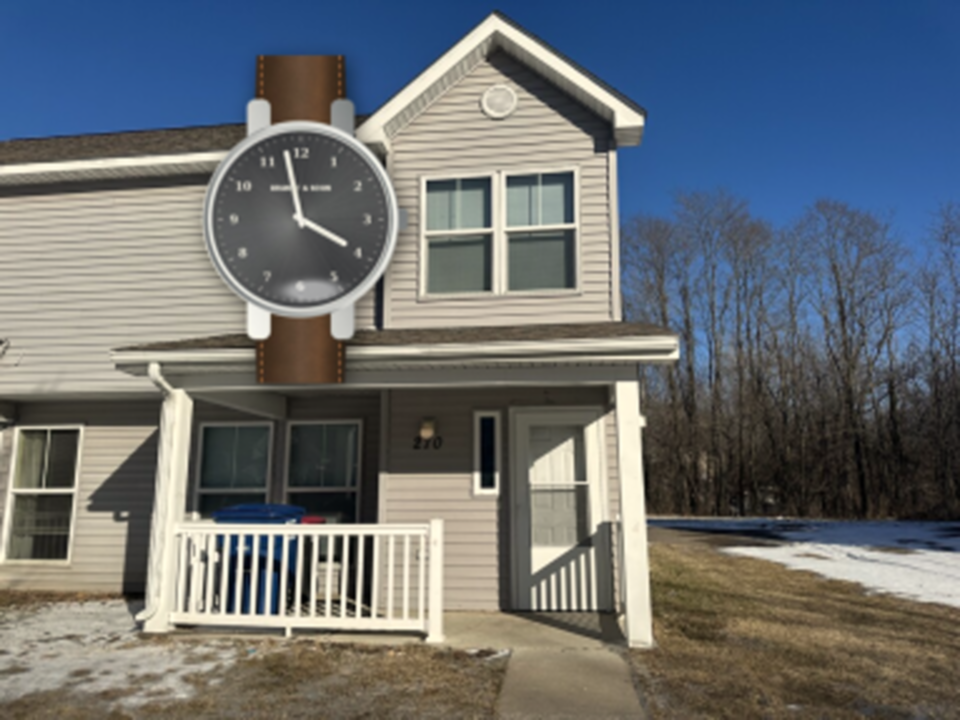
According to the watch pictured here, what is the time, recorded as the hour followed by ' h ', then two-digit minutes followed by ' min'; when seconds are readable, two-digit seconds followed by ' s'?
3 h 58 min
